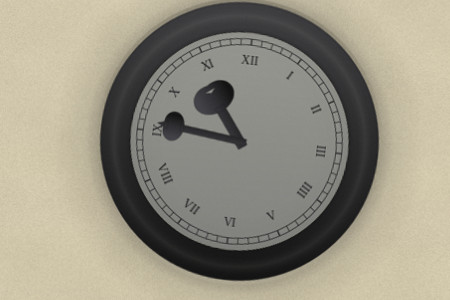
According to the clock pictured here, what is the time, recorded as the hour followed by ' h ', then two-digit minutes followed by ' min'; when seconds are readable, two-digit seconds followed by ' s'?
10 h 46 min
